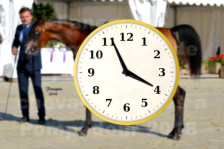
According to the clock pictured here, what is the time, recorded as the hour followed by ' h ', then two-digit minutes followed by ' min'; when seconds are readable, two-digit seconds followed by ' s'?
3 h 56 min
